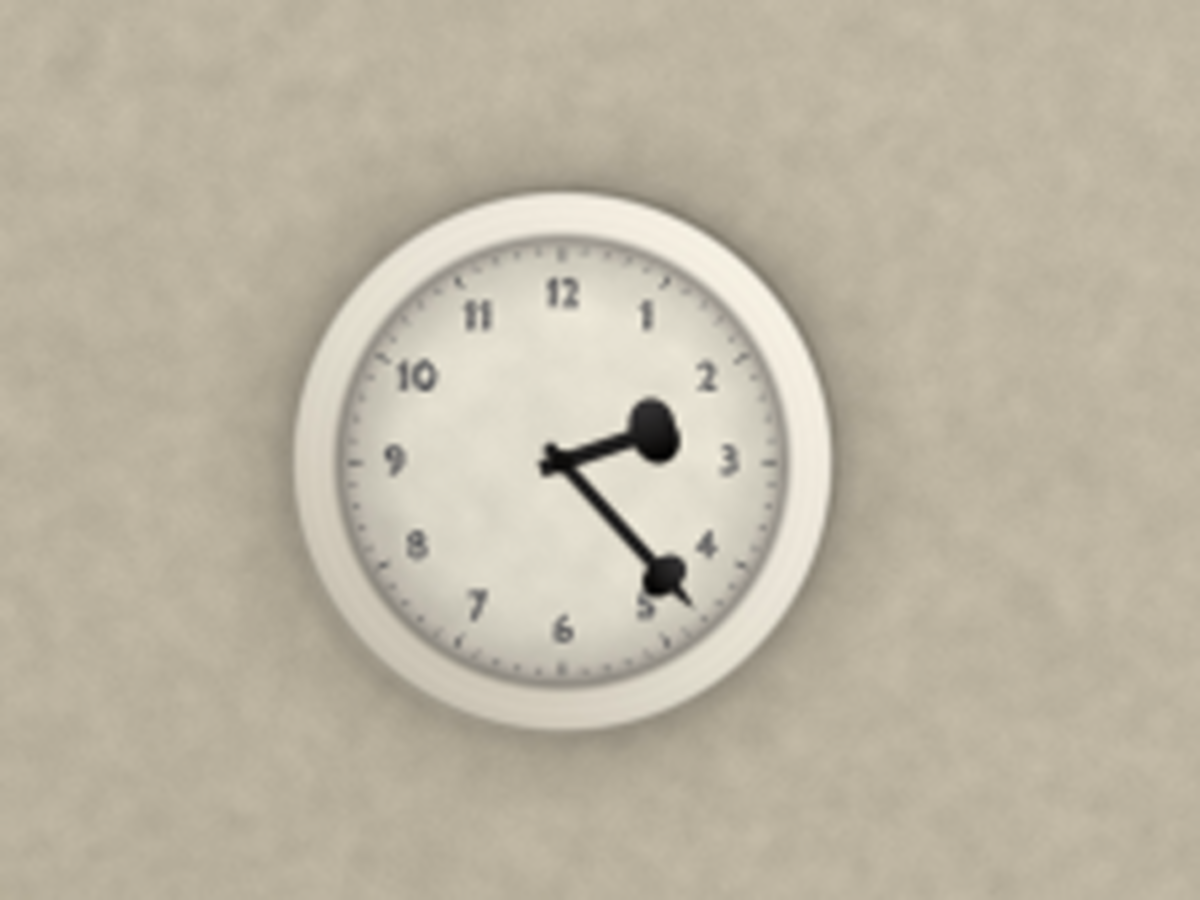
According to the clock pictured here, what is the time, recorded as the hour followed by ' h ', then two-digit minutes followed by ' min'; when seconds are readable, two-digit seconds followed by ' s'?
2 h 23 min
